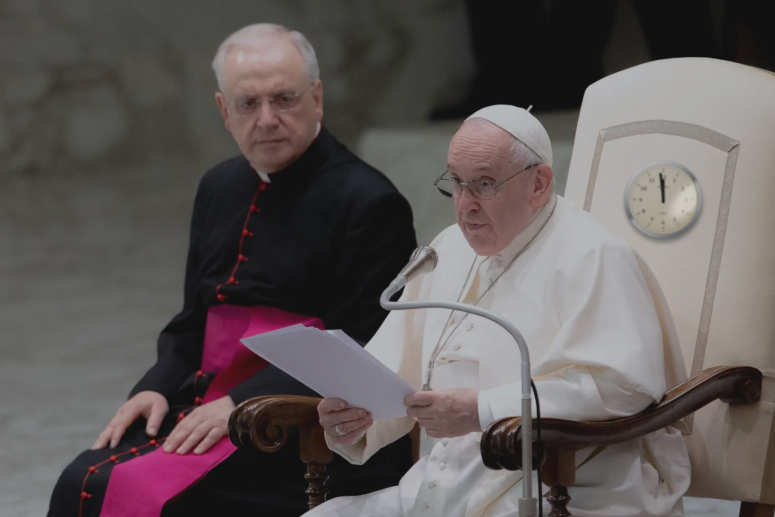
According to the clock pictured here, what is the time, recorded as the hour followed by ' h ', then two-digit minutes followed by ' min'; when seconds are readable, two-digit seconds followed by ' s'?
11 h 59 min
